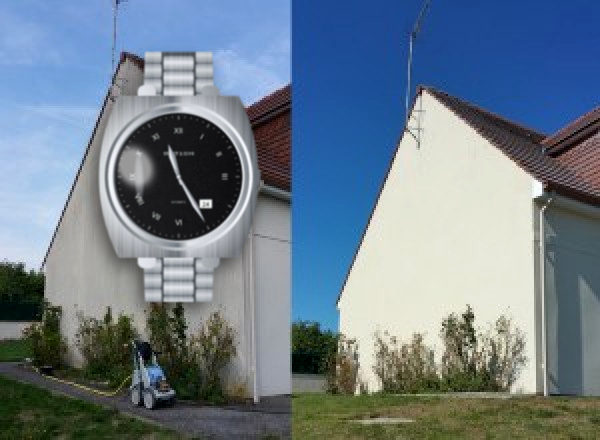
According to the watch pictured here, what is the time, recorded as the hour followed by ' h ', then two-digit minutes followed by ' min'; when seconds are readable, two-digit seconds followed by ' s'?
11 h 25 min
